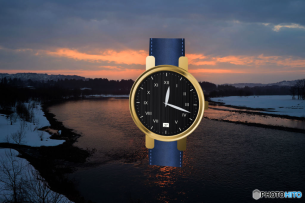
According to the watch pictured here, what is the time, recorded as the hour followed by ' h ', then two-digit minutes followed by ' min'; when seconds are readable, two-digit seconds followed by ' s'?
12 h 18 min
